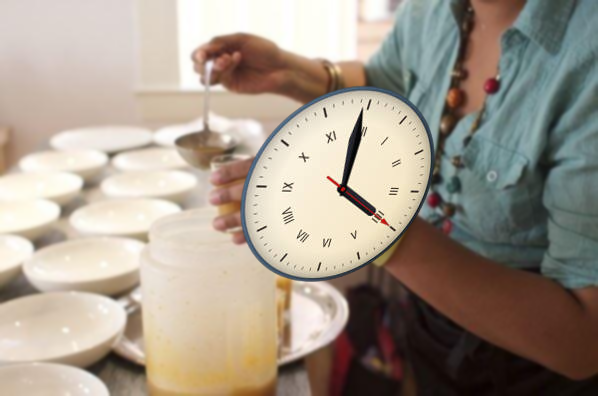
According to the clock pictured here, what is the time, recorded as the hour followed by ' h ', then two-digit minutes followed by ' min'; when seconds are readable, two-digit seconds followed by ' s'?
3 h 59 min 20 s
